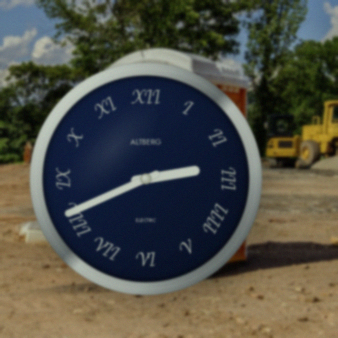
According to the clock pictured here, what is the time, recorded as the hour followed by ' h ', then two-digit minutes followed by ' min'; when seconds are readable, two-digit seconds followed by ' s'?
2 h 41 min
